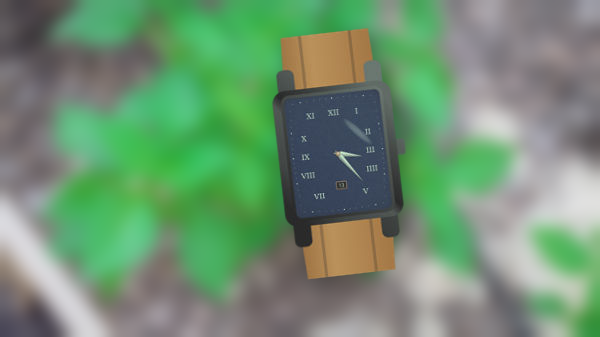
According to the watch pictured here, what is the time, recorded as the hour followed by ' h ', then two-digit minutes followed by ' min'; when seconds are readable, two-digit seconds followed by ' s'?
3 h 24 min
